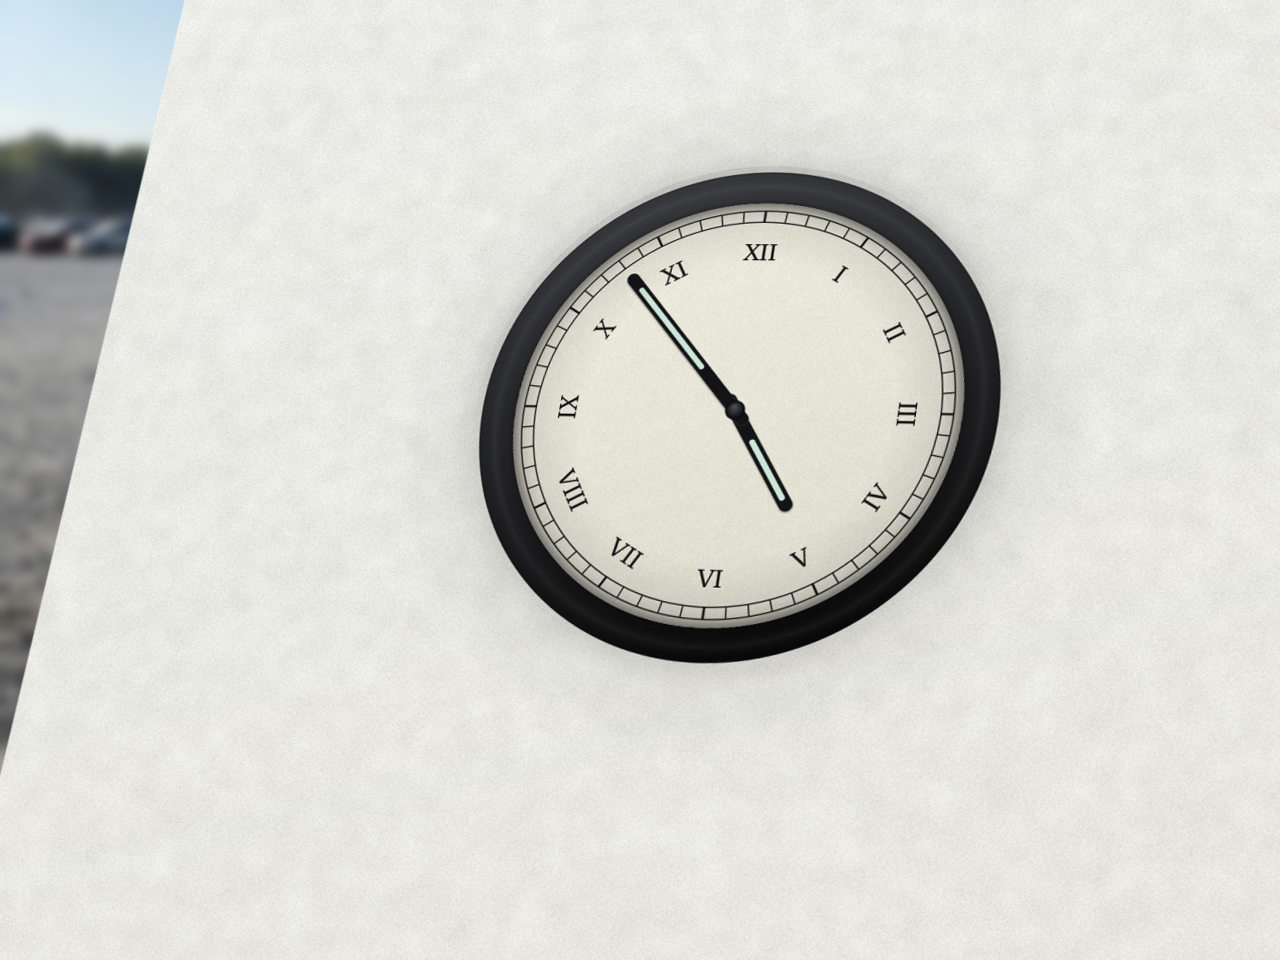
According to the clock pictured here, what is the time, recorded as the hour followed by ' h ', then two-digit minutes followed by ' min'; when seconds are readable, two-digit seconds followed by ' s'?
4 h 53 min
